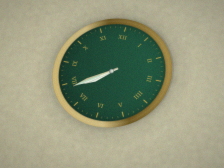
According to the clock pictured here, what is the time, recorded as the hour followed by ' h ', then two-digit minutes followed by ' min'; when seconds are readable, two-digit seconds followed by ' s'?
7 h 39 min
